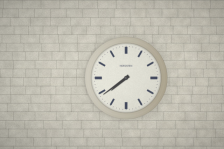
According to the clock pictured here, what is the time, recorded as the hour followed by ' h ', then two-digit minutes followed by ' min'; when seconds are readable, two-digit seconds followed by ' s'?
7 h 39 min
